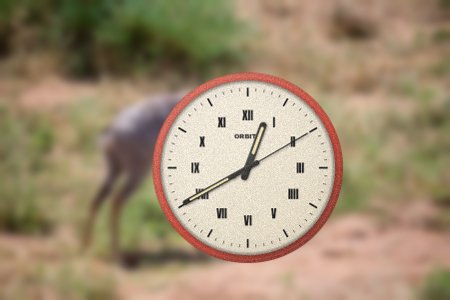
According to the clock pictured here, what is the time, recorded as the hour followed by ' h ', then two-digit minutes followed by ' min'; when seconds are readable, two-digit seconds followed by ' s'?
12 h 40 min 10 s
